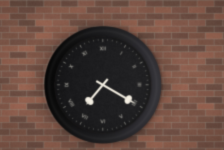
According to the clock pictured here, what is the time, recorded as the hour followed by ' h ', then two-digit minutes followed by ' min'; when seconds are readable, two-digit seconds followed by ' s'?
7 h 20 min
